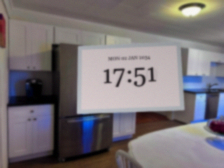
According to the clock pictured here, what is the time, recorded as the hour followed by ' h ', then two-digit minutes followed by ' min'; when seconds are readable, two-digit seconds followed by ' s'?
17 h 51 min
